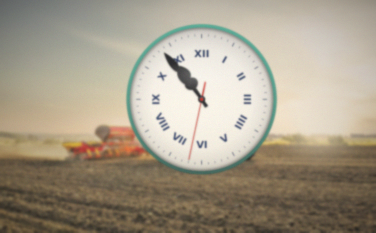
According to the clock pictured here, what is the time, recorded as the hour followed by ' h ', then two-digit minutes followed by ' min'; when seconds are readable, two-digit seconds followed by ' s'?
10 h 53 min 32 s
